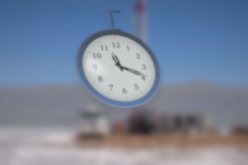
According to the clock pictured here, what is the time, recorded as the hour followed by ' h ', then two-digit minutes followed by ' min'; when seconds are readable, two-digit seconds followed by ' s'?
11 h 19 min
